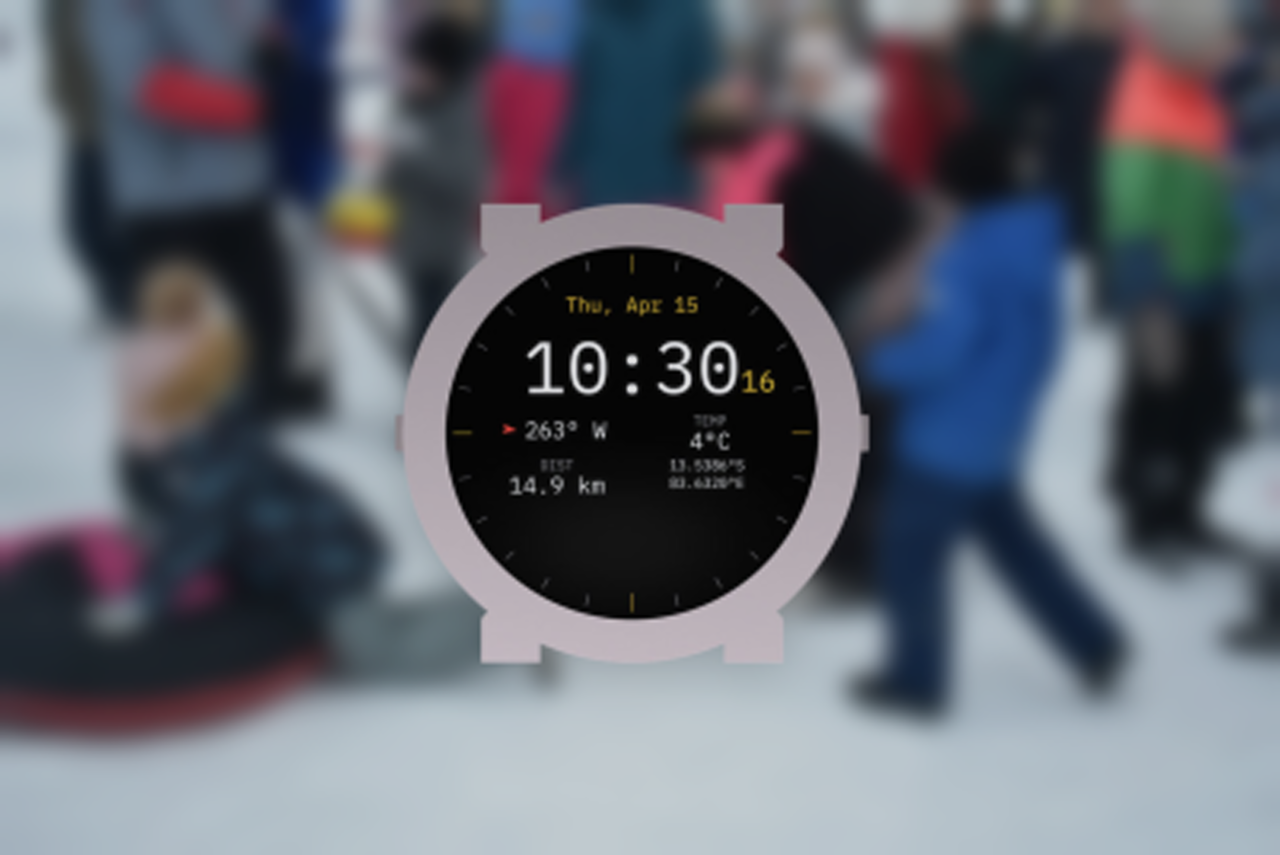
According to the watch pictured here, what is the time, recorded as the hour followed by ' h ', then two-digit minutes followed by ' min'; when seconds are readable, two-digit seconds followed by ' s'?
10 h 30 min 16 s
